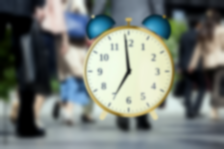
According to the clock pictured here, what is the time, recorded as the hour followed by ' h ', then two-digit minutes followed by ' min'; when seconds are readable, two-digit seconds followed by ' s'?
6 h 59 min
